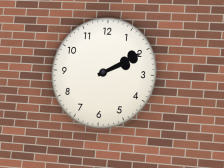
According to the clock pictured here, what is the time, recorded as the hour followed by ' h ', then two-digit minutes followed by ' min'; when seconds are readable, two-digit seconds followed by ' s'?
2 h 10 min
